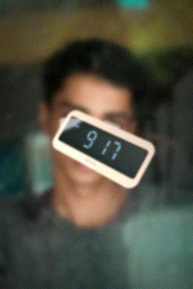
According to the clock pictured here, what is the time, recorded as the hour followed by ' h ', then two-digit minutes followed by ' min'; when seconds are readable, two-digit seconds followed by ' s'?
9 h 17 min
